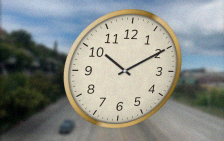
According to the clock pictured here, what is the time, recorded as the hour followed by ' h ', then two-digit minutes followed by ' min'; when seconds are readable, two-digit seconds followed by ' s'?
10 h 10 min
